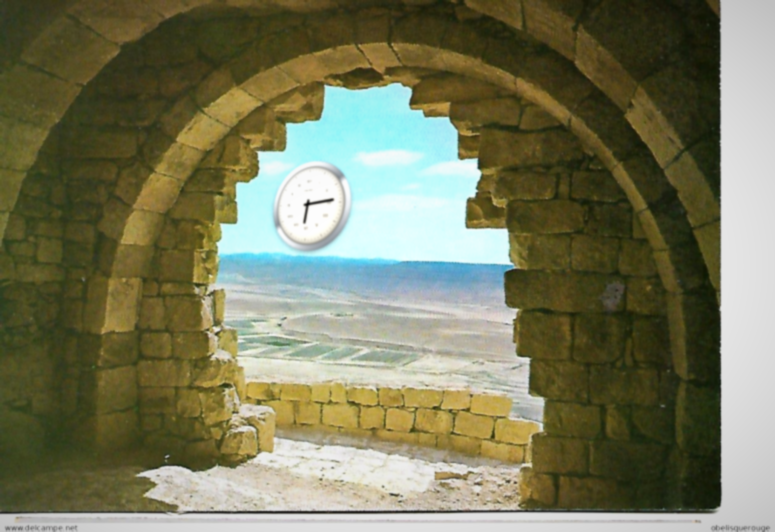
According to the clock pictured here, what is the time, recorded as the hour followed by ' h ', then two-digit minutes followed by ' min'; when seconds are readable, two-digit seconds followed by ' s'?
6 h 14 min
